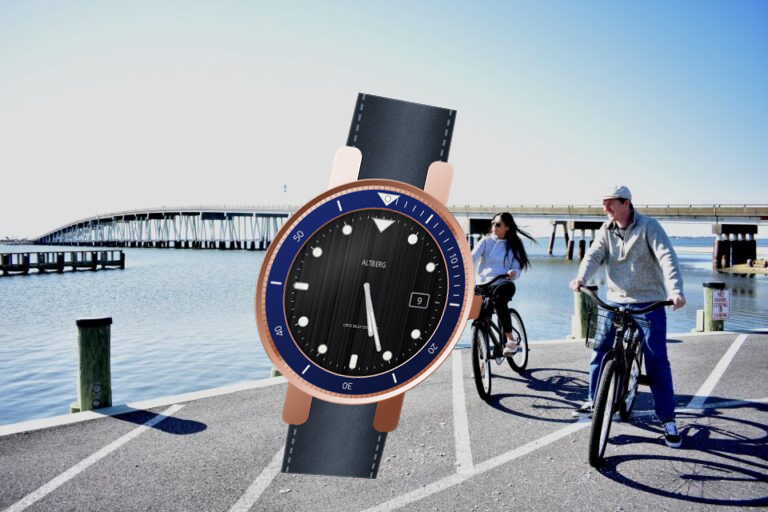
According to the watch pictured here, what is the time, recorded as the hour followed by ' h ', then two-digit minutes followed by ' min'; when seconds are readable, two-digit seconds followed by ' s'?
5 h 26 min
